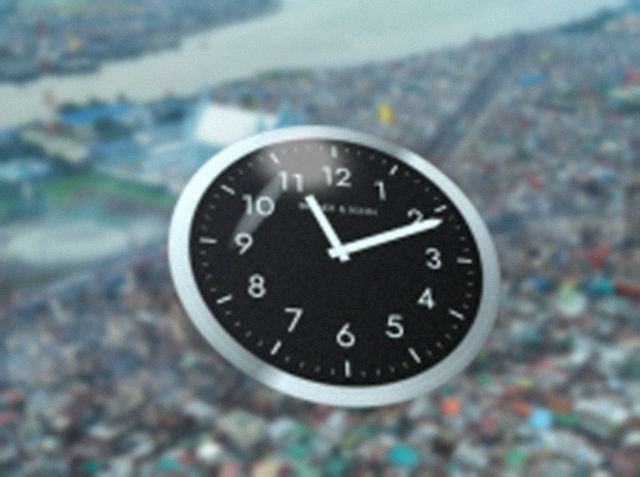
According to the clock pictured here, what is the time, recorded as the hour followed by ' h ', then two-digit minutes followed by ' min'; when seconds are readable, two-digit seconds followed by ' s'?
11 h 11 min
